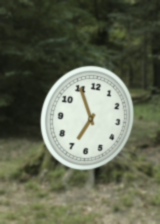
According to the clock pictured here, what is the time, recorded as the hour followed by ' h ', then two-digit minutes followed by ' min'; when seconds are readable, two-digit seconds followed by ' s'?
6 h 55 min
